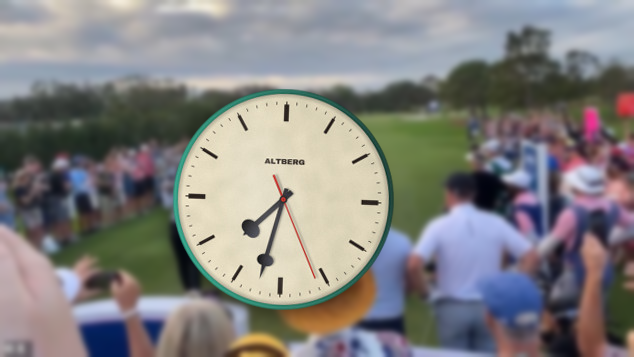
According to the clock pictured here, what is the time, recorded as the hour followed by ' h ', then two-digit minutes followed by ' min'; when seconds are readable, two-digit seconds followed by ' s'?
7 h 32 min 26 s
